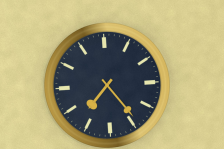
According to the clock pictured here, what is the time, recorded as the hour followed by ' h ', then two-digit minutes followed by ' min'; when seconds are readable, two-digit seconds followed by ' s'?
7 h 24 min
